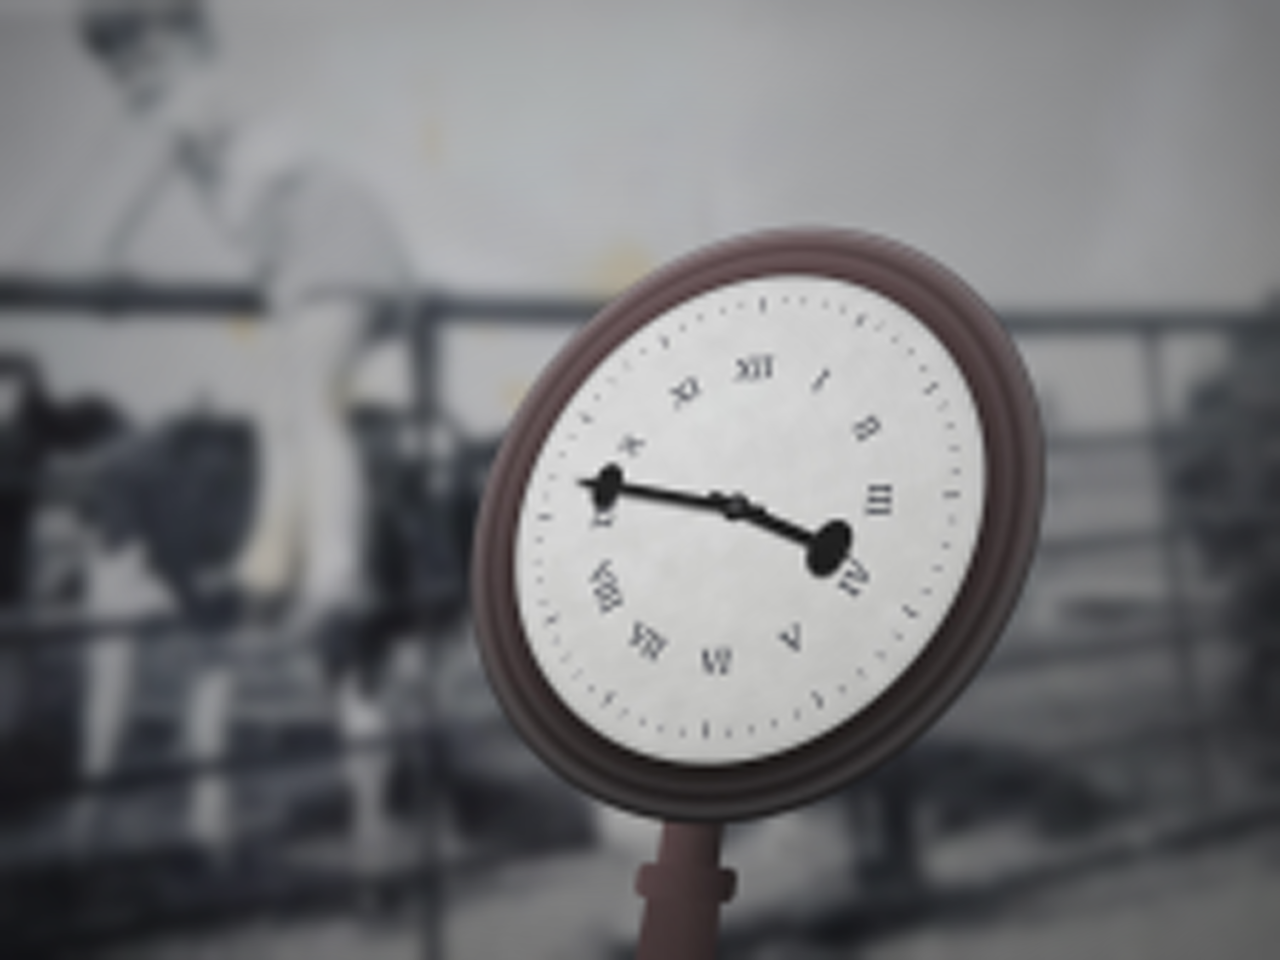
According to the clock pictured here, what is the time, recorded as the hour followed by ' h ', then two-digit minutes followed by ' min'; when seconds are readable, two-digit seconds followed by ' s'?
3 h 47 min
